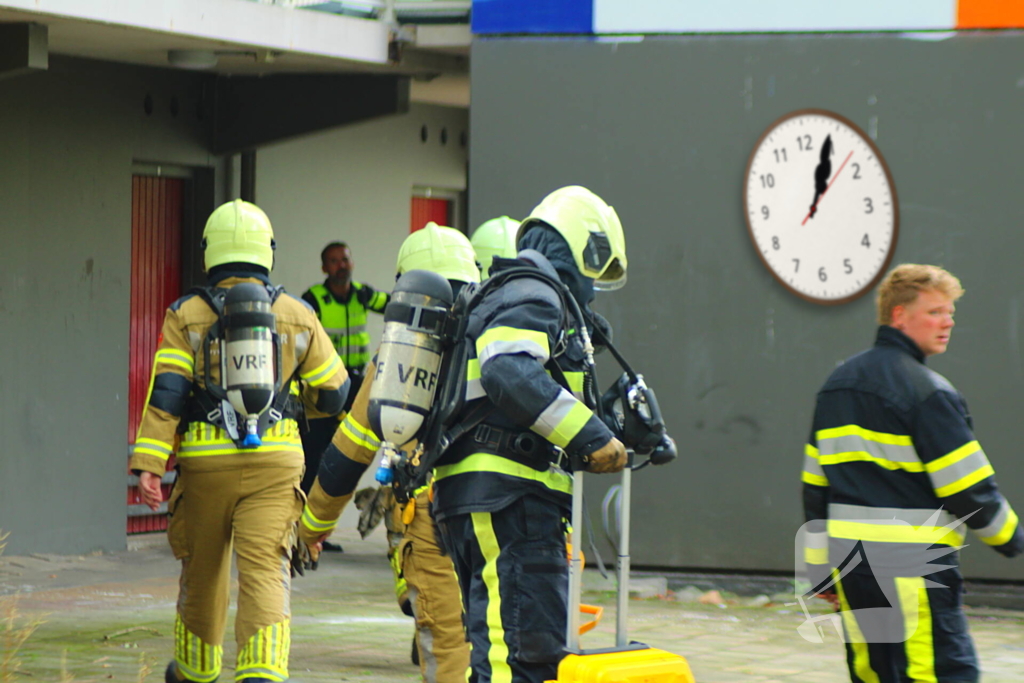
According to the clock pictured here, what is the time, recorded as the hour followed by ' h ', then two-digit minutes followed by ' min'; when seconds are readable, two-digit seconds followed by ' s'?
1 h 04 min 08 s
